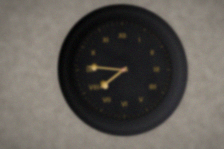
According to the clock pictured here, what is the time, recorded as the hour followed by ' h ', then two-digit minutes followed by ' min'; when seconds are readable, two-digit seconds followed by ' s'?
7 h 46 min
